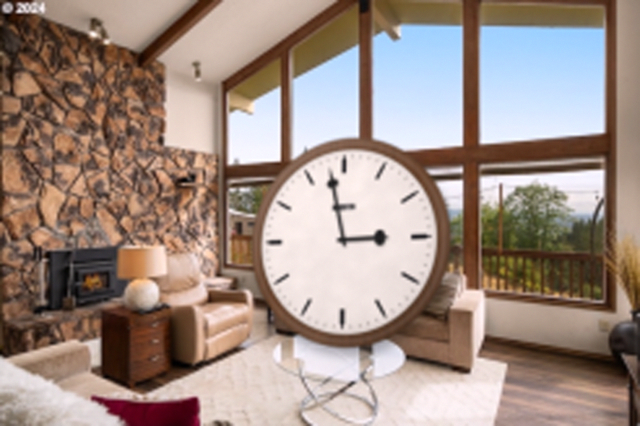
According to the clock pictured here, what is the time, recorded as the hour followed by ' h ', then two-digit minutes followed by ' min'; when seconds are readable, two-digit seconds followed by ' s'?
2 h 58 min
